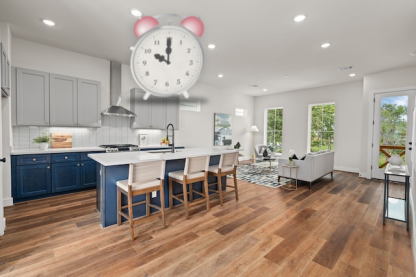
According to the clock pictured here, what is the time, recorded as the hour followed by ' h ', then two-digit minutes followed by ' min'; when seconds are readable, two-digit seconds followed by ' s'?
10 h 00 min
